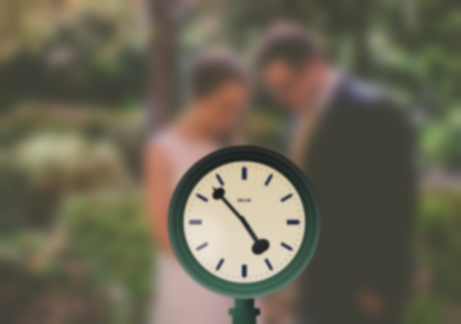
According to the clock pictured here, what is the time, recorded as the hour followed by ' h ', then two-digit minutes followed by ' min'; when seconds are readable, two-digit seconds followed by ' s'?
4 h 53 min
